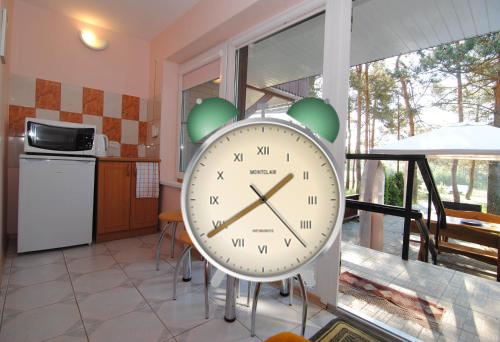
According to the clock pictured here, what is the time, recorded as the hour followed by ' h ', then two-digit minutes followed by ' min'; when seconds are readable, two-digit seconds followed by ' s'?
1 h 39 min 23 s
